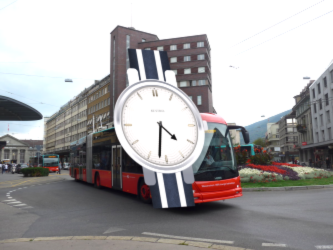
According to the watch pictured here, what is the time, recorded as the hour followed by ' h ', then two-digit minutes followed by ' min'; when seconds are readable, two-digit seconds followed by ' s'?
4 h 32 min
